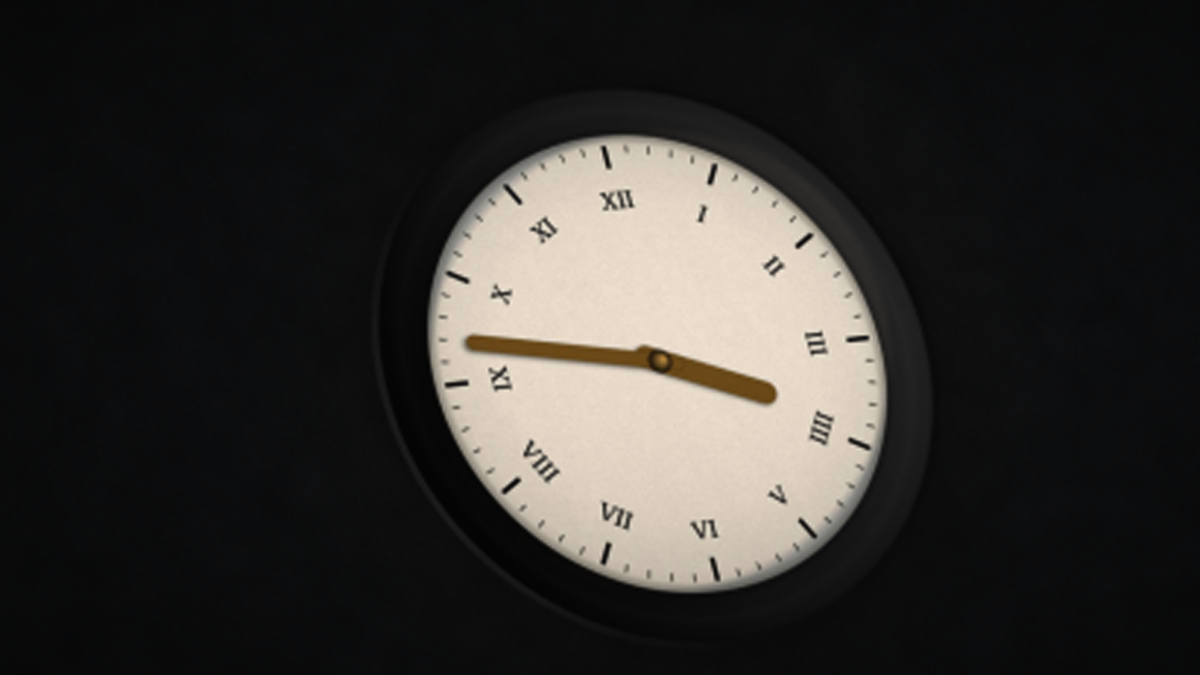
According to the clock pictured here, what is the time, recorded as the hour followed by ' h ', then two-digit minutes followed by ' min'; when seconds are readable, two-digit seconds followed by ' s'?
3 h 47 min
